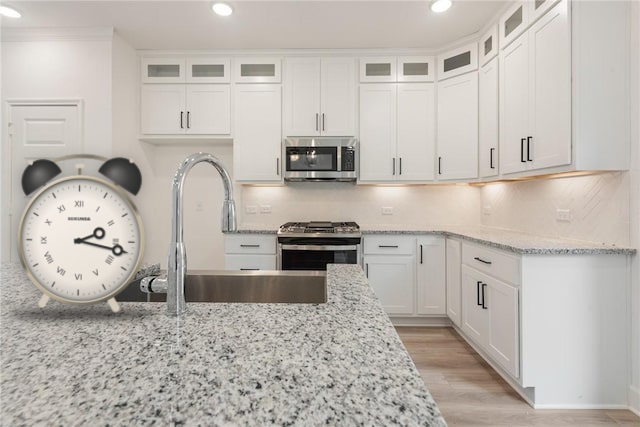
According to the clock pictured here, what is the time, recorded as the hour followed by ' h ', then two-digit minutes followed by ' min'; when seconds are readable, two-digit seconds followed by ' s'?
2 h 17 min
